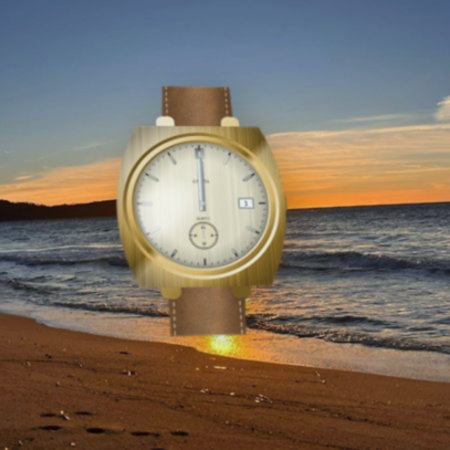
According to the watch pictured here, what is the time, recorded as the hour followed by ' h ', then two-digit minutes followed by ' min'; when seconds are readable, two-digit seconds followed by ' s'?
12 h 00 min
